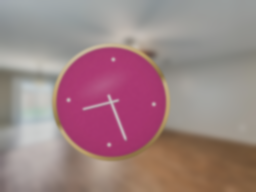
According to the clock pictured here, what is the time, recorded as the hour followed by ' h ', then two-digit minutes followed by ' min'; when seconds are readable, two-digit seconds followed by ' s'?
8 h 26 min
